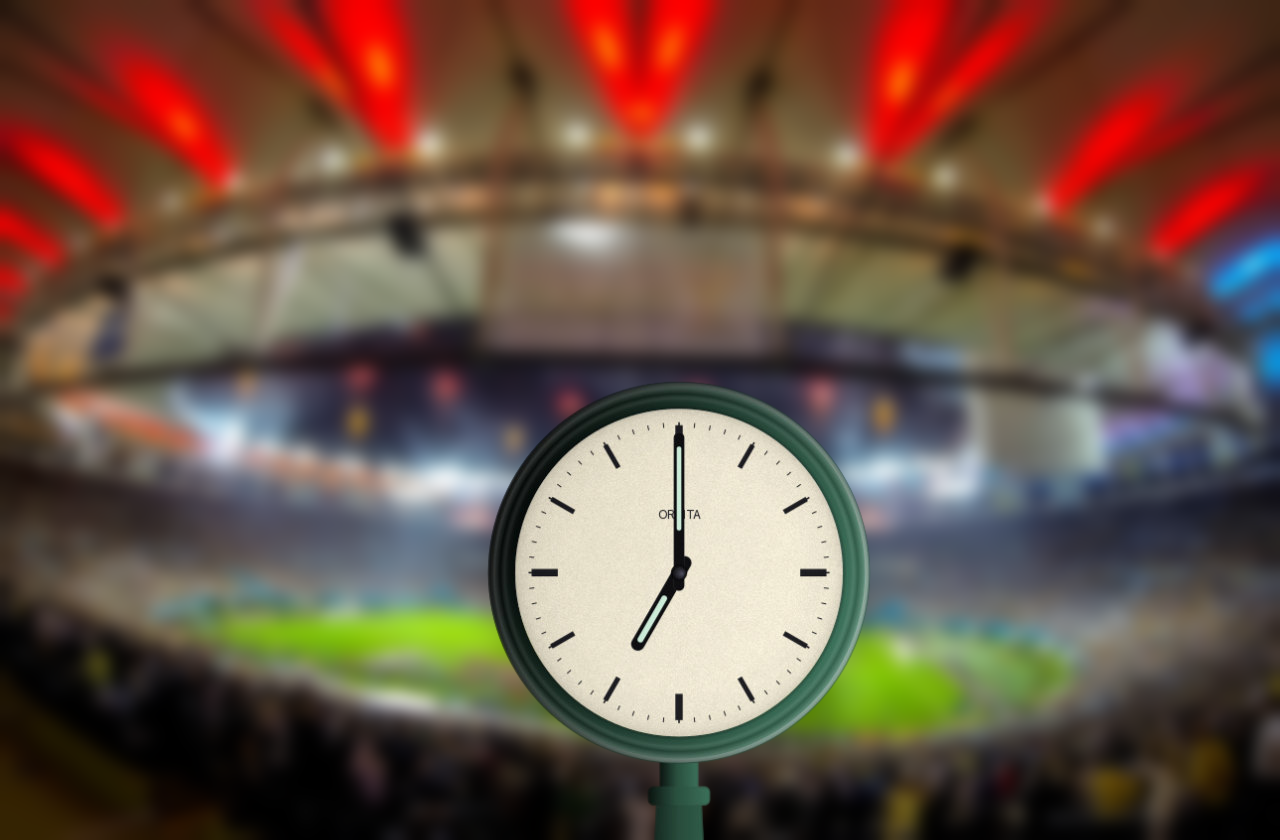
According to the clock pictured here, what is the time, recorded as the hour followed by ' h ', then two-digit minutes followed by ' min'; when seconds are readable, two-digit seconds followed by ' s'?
7 h 00 min
